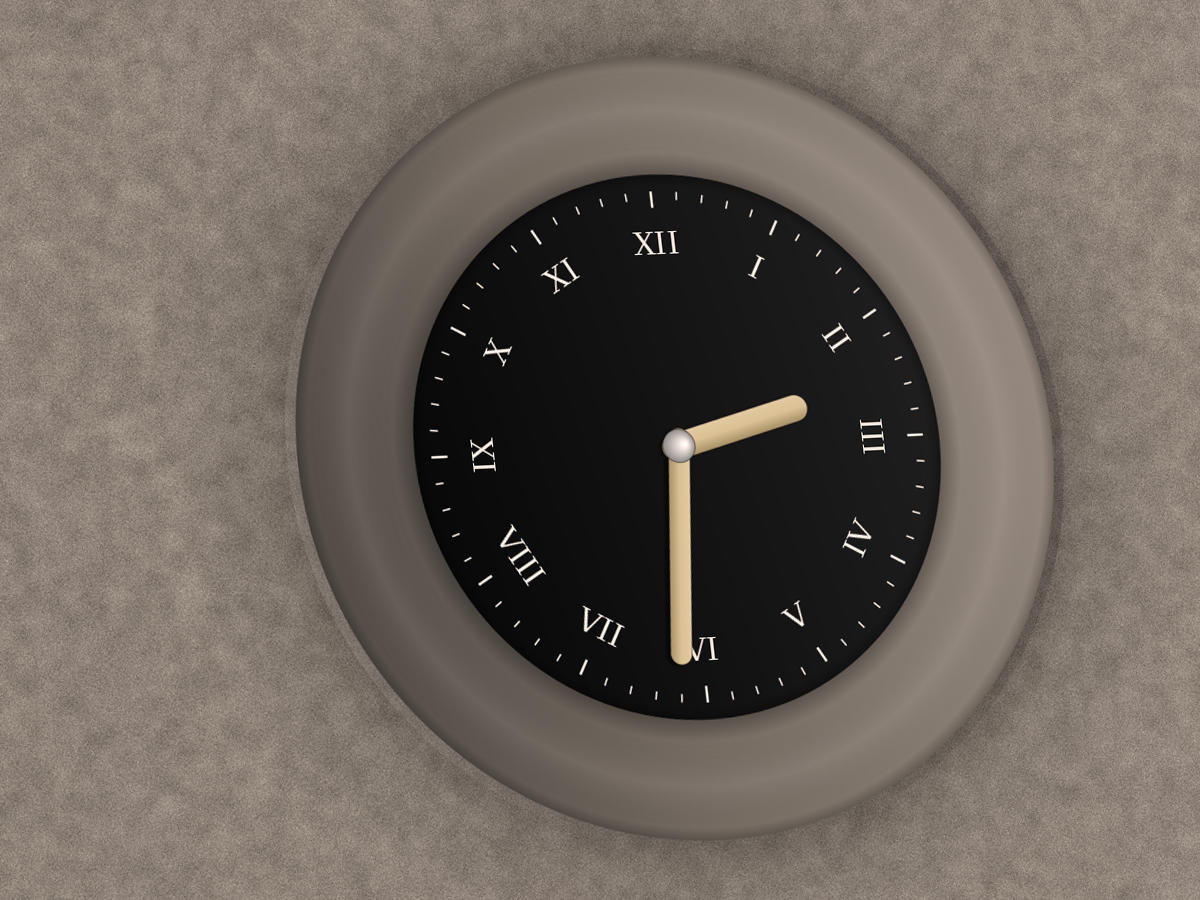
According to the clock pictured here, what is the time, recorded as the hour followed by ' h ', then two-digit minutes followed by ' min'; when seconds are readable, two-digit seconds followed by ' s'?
2 h 31 min
